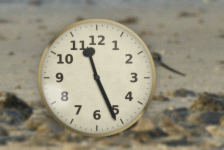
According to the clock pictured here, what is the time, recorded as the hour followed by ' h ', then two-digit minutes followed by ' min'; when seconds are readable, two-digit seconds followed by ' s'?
11 h 26 min
